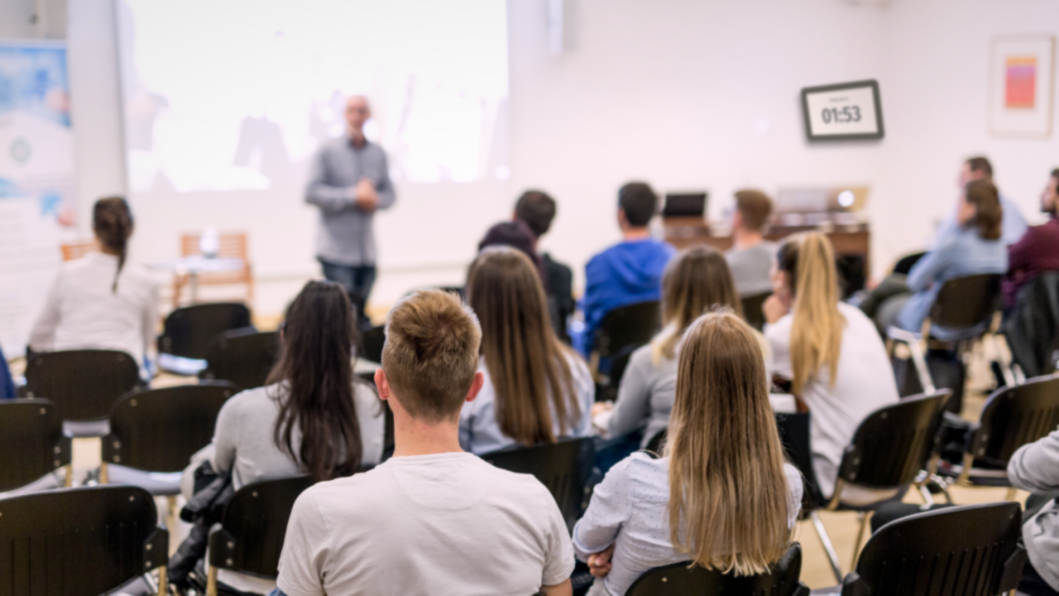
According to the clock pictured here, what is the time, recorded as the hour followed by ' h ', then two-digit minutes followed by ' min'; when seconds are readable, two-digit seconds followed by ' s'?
1 h 53 min
